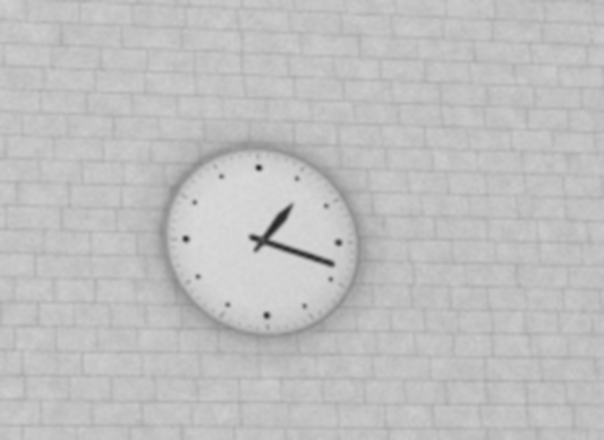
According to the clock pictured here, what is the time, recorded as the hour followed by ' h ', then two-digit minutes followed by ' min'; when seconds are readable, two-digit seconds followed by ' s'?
1 h 18 min
